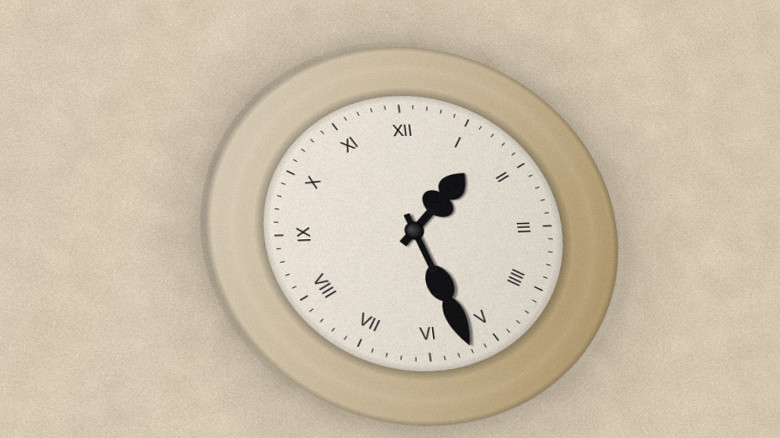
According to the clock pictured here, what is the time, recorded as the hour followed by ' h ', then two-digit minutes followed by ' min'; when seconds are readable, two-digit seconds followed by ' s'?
1 h 27 min
